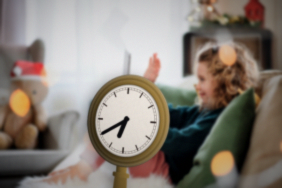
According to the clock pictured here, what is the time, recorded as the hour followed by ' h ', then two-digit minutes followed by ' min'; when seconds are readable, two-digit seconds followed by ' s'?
6 h 40 min
